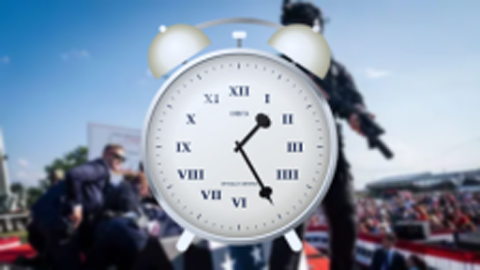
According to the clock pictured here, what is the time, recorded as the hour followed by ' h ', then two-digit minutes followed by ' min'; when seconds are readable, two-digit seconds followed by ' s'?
1 h 25 min
